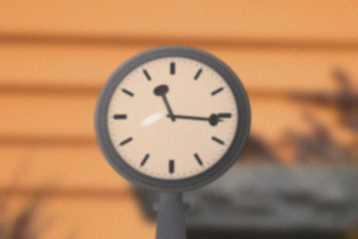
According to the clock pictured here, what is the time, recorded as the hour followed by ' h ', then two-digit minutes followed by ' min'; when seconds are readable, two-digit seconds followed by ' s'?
11 h 16 min
